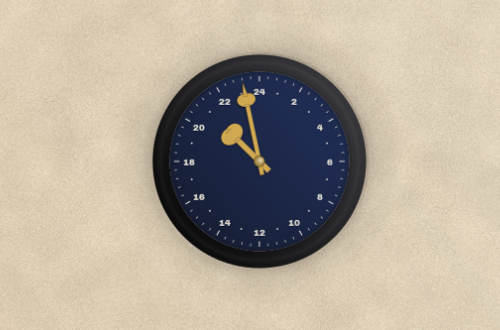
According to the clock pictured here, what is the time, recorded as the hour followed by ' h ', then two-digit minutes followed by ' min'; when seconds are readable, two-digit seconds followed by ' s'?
20 h 58 min
